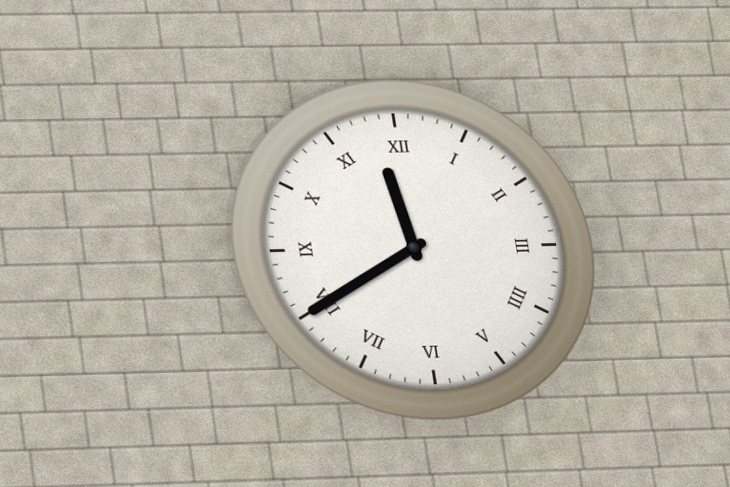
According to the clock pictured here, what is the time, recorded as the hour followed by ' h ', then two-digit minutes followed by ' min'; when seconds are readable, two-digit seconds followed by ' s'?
11 h 40 min
